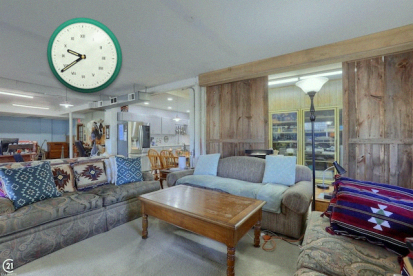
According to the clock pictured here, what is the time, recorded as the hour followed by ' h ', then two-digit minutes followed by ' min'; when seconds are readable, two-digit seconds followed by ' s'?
9 h 39 min
